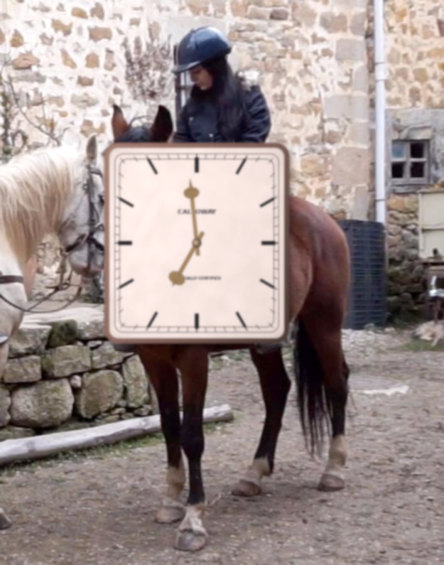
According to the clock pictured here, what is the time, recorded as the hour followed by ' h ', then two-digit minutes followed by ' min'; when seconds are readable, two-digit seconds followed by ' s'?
6 h 59 min
